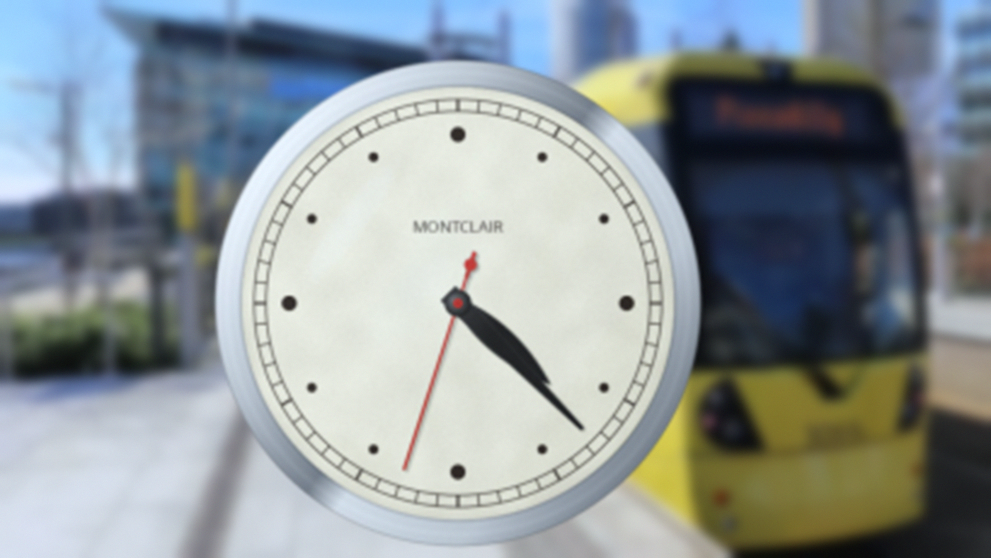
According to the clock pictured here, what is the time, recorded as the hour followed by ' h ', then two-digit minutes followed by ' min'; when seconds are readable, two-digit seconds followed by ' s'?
4 h 22 min 33 s
